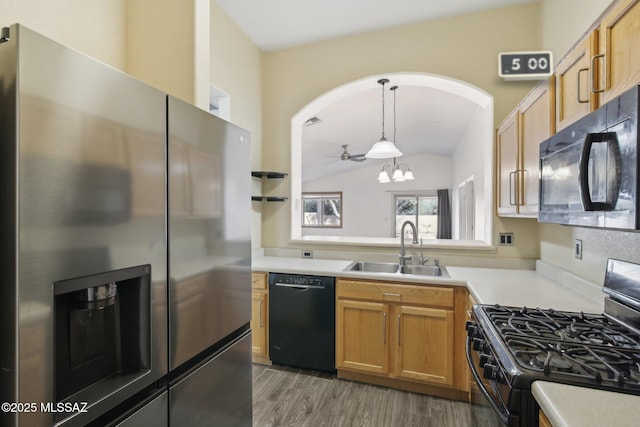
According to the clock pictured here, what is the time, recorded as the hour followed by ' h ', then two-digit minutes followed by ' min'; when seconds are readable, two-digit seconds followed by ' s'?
5 h 00 min
